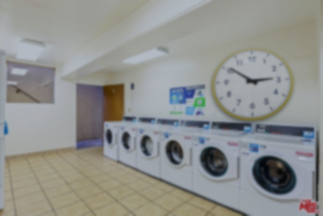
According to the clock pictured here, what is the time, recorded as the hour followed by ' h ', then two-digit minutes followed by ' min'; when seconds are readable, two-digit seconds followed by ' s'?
2 h 51 min
